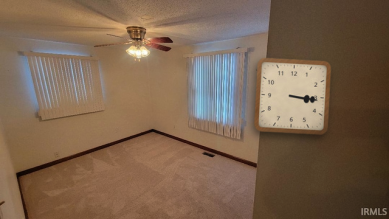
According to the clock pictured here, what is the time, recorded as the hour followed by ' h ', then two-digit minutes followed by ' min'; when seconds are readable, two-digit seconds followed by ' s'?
3 h 16 min
